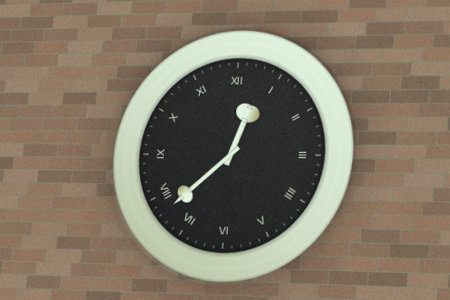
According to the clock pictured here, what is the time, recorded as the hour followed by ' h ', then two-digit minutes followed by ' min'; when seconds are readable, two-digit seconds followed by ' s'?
12 h 38 min
